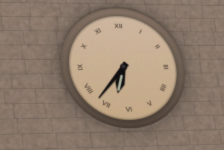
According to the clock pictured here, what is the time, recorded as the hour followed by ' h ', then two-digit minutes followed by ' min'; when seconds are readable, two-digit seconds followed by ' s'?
6 h 37 min
